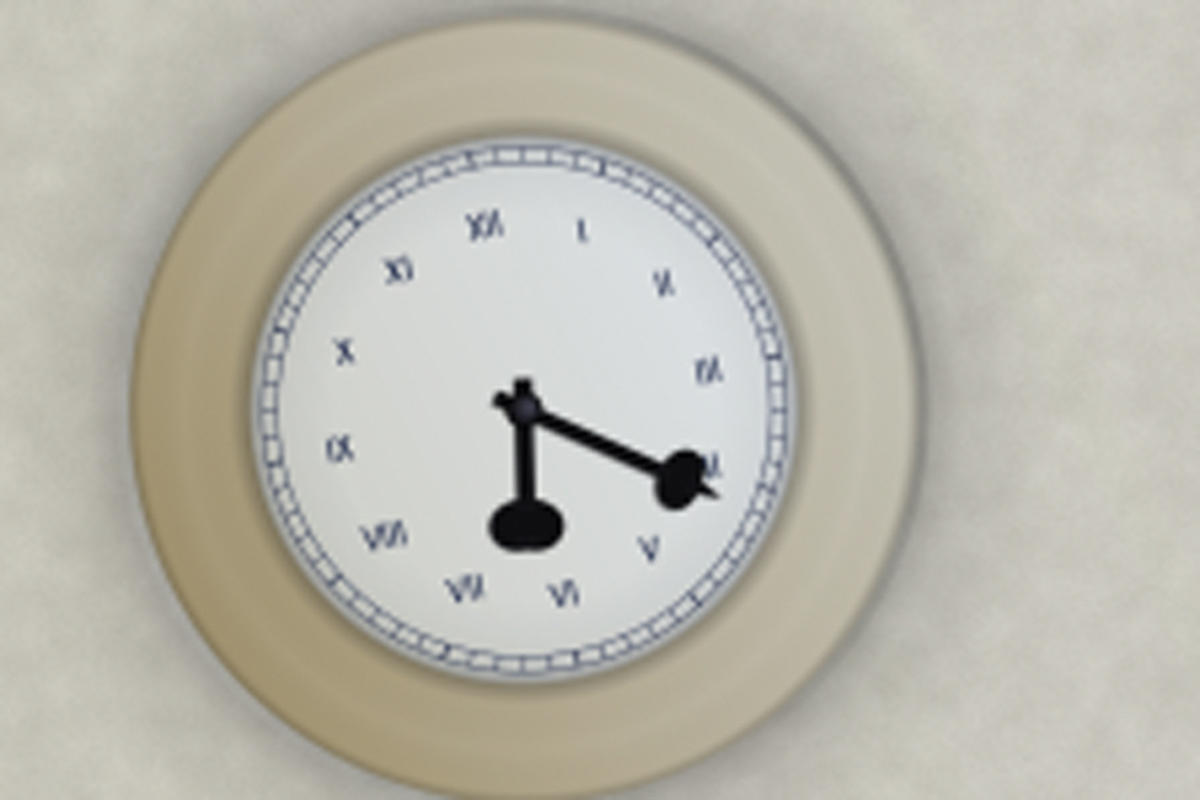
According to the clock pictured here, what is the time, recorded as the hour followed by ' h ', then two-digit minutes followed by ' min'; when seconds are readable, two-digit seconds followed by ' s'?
6 h 21 min
